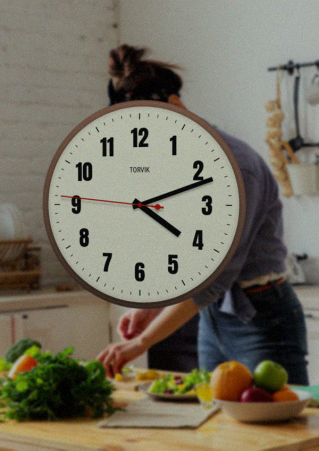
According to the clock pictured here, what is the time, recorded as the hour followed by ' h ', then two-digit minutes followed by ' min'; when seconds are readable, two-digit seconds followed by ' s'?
4 h 11 min 46 s
